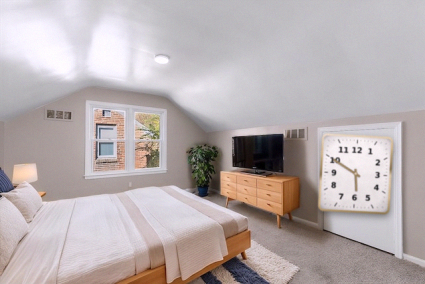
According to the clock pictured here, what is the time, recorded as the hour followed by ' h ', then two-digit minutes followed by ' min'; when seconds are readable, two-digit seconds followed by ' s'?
5 h 50 min
